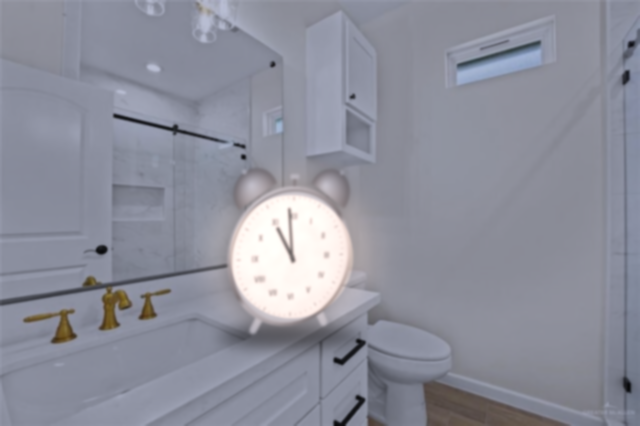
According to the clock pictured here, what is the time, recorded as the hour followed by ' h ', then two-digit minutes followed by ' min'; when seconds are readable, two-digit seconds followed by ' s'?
10 h 59 min
